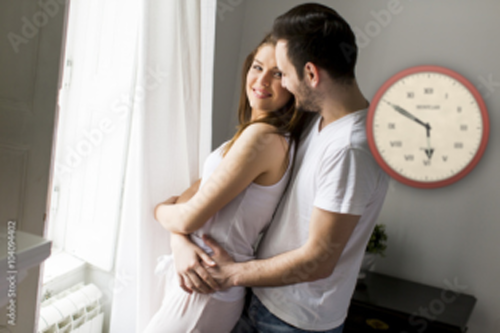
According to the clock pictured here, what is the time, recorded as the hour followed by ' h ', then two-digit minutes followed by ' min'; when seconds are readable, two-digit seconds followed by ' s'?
5 h 50 min
